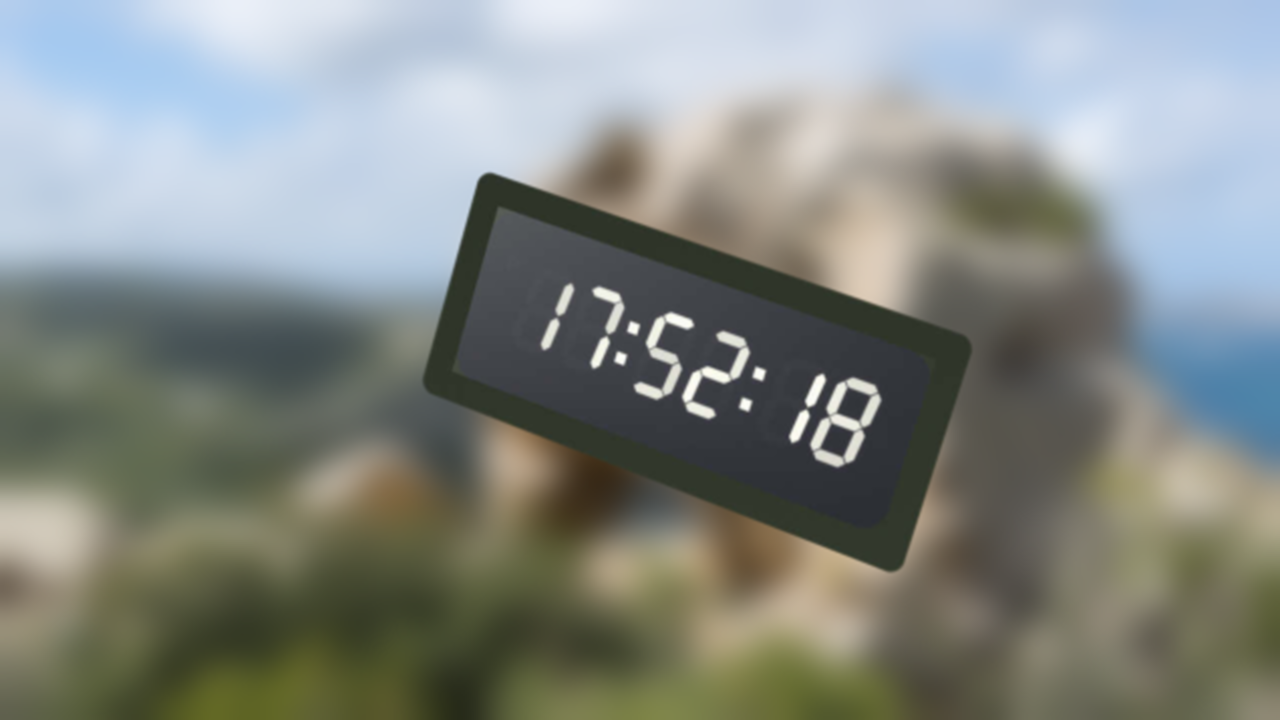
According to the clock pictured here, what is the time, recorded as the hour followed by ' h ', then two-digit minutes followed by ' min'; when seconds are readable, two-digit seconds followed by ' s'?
17 h 52 min 18 s
